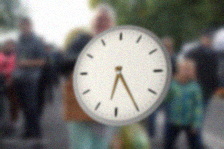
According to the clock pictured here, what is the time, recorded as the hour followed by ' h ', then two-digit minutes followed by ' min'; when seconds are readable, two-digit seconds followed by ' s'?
6 h 25 min
